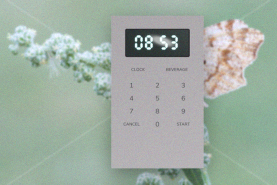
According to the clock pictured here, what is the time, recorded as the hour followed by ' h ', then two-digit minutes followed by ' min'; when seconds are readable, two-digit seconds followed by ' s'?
8 h 53 min
